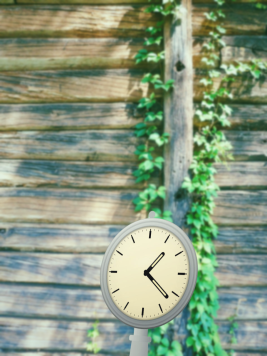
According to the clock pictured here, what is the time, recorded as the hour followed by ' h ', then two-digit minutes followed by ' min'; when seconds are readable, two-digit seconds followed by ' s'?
1 h 22 min
